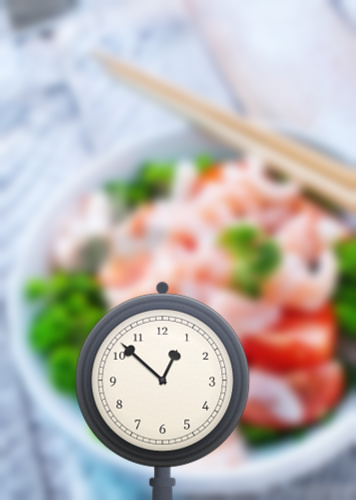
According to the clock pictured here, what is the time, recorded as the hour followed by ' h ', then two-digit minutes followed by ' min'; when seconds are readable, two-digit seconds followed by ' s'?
12 h 52 min
